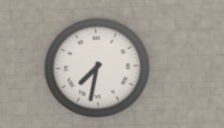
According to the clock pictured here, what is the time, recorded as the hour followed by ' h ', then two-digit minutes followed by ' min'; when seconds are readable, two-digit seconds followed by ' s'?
7 h 32 min
